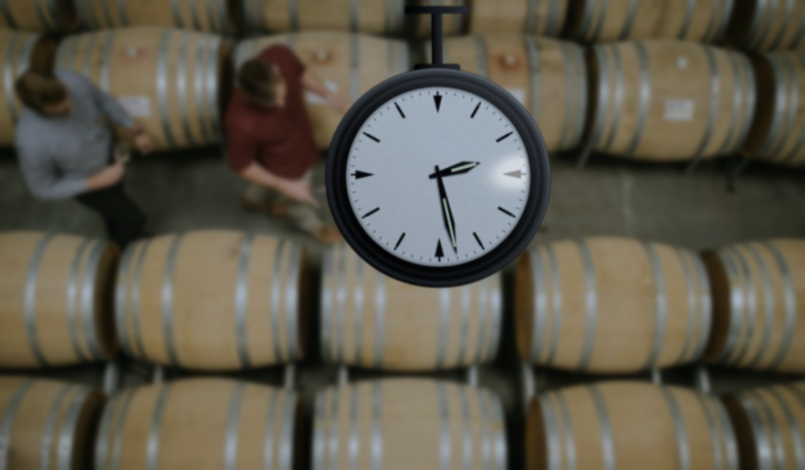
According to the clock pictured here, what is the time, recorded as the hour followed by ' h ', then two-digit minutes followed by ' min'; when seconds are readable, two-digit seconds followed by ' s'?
2 h 28 min
